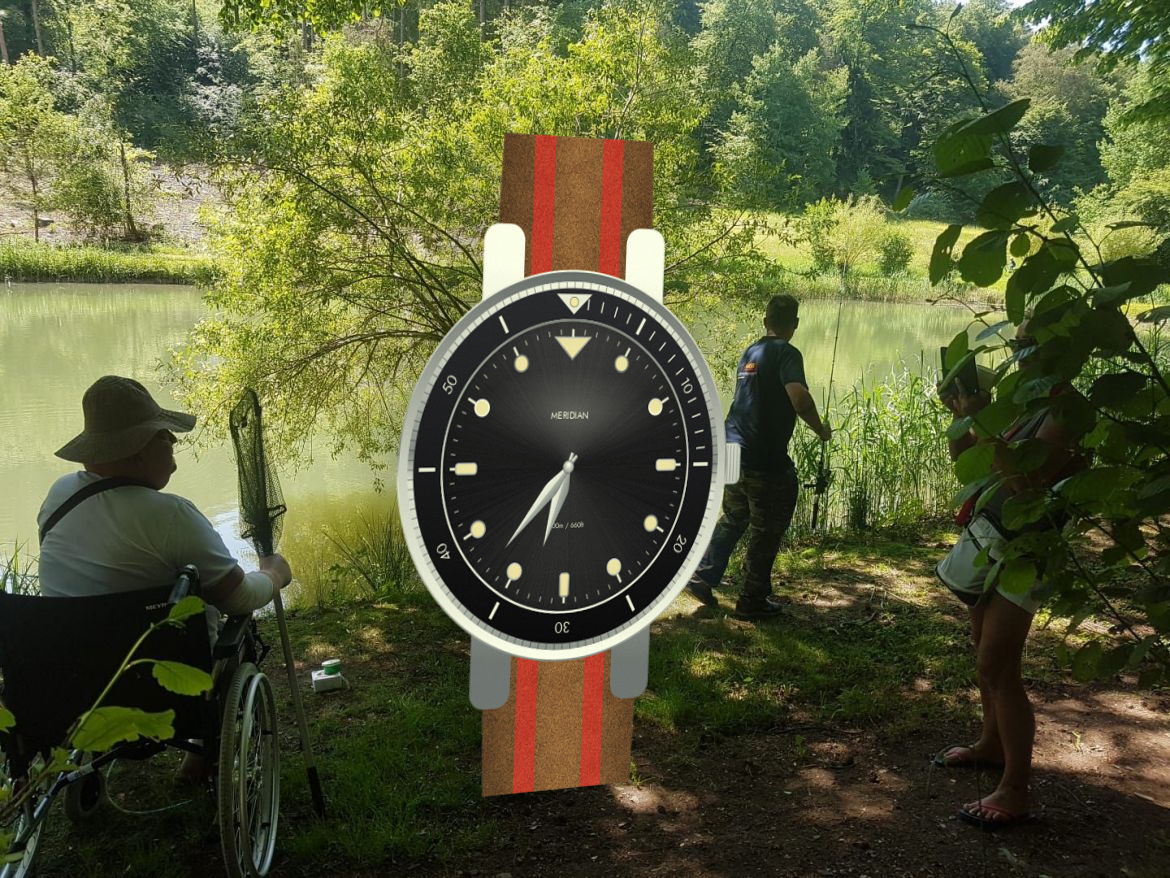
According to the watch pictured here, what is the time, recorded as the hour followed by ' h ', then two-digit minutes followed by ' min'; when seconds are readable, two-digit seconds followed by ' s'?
6 h 37 min
